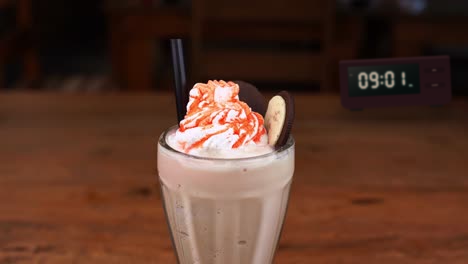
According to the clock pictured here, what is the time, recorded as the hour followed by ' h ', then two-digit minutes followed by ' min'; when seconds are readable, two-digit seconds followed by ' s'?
9 h 01 min
